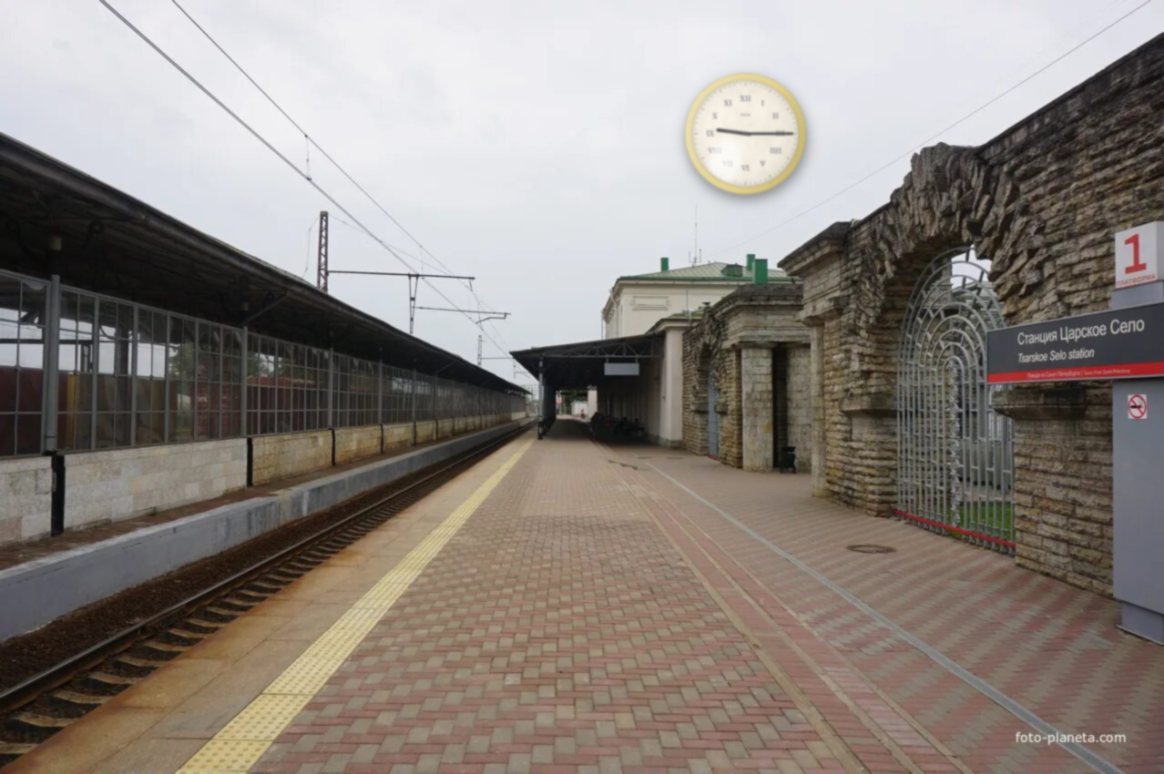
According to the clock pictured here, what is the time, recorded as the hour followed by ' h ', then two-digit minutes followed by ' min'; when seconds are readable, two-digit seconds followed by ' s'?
9 h 15 min
